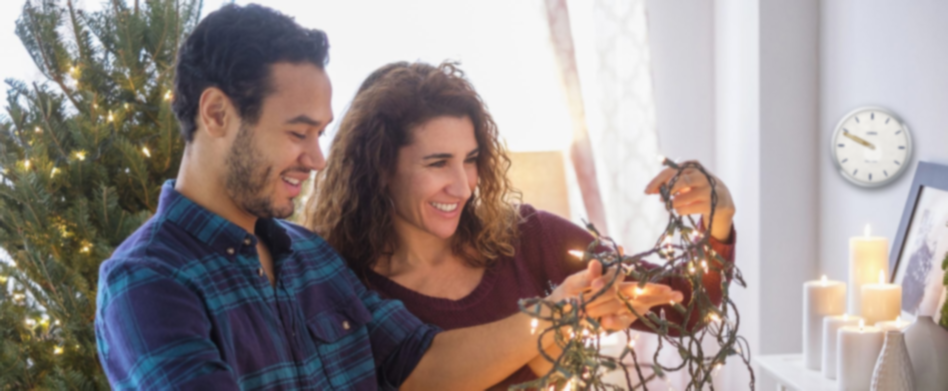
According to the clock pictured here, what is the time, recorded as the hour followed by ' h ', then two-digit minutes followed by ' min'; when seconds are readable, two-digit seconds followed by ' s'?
9 h 49 min
